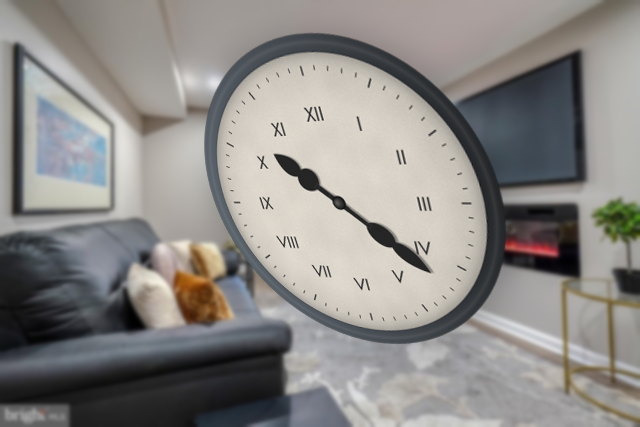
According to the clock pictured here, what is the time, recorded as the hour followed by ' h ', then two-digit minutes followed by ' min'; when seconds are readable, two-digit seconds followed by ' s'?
10 h 22 min
